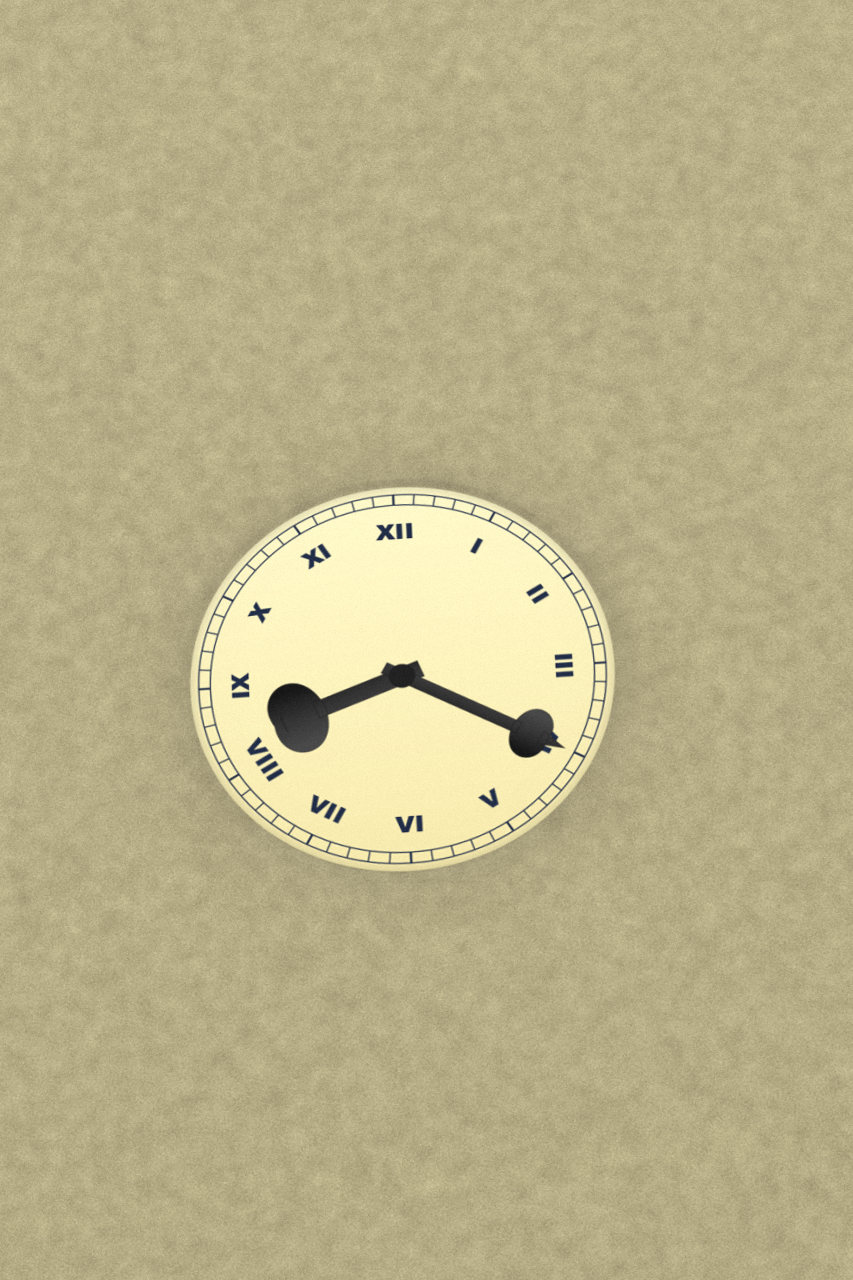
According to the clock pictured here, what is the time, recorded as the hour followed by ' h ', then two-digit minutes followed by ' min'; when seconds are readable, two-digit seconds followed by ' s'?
8 h 20 min
